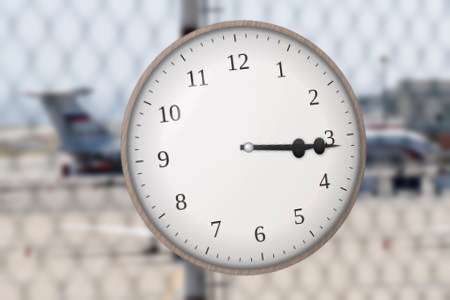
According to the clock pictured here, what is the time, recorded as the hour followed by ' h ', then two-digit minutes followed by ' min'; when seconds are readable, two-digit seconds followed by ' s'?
3 h 16 min
